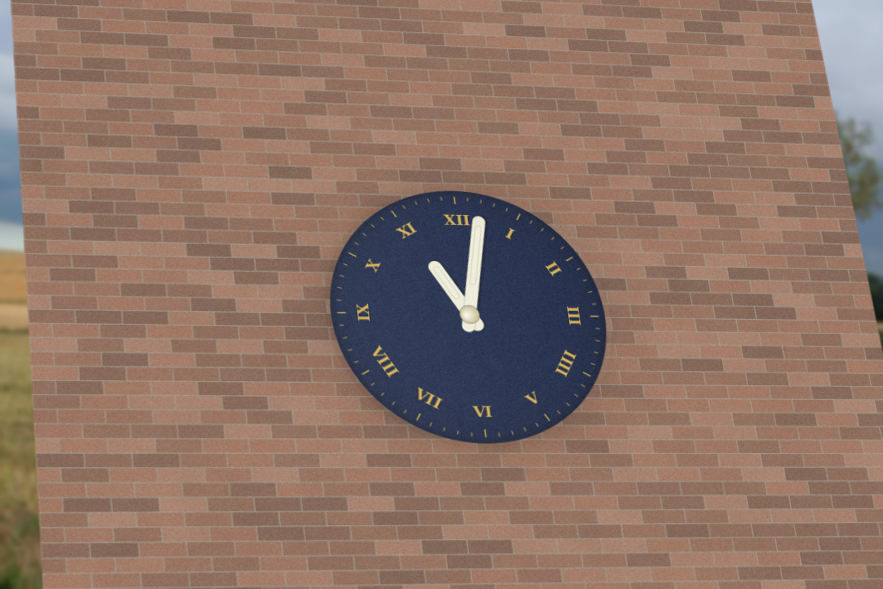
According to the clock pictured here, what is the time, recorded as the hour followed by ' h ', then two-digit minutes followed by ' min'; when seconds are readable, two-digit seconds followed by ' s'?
11 h 02 min
